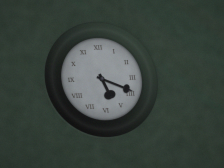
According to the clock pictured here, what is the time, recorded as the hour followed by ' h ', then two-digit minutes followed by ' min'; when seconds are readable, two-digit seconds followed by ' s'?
5 h 19 min
